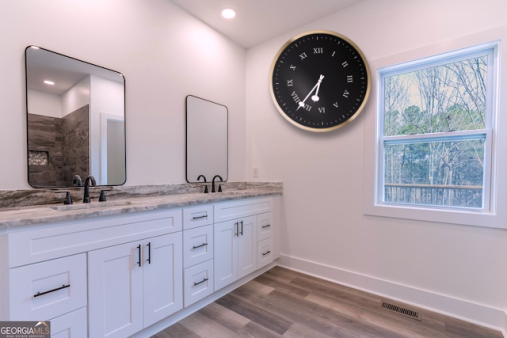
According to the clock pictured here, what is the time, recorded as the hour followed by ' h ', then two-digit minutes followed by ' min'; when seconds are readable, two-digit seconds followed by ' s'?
6 h 37 min
